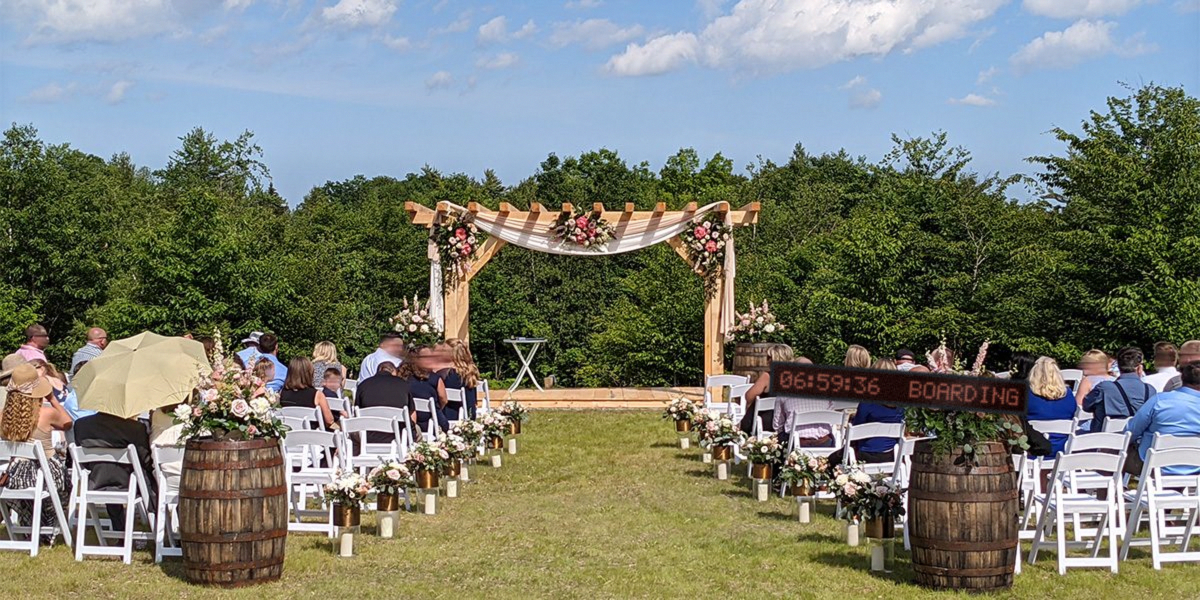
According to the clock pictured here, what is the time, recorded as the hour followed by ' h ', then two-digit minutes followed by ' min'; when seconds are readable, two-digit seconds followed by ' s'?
6 h 59 min 36 s
